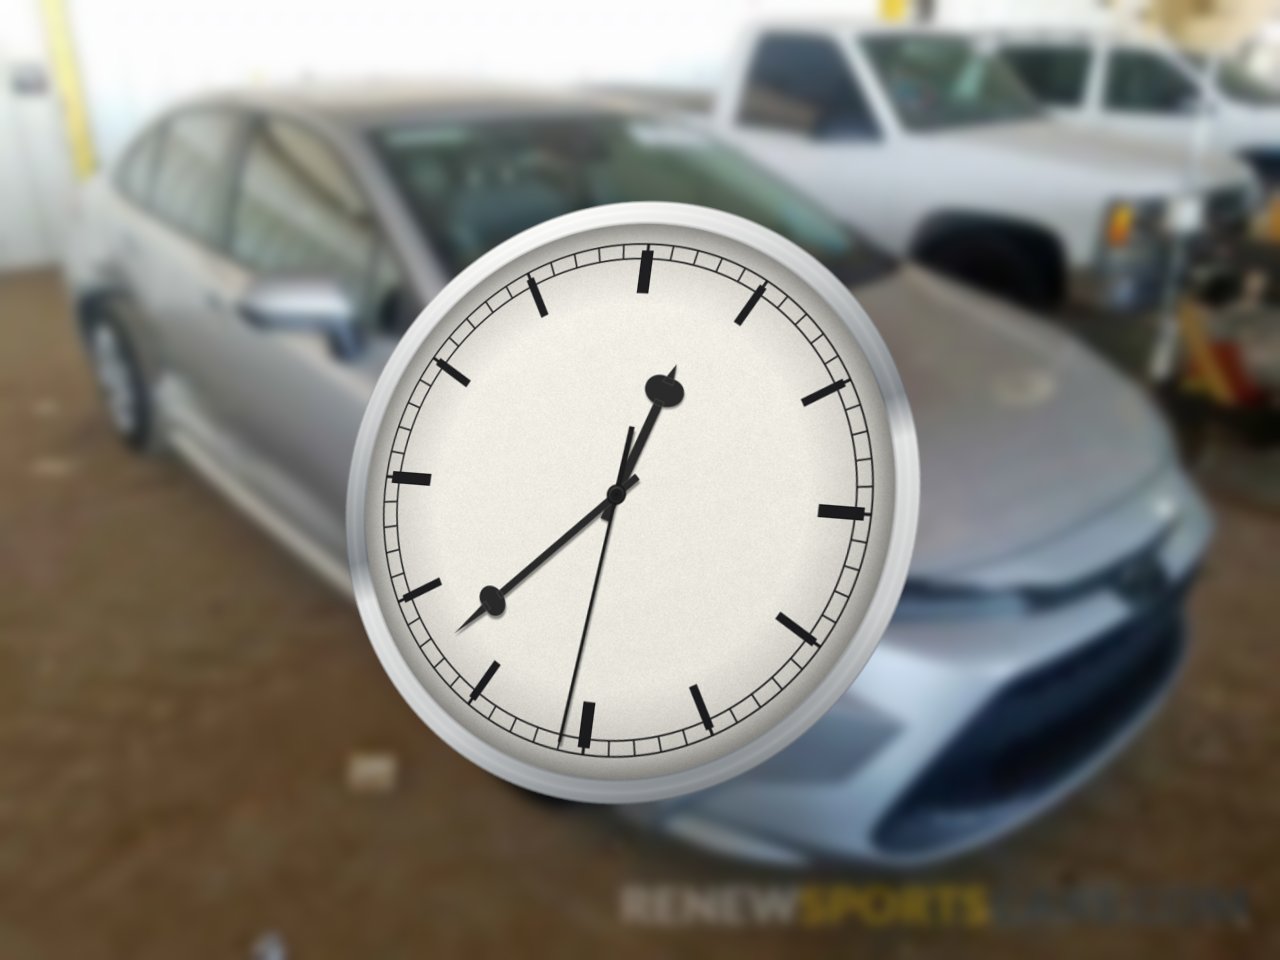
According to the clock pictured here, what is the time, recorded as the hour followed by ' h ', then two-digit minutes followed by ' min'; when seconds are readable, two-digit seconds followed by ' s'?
12 h 37 min 31 s
